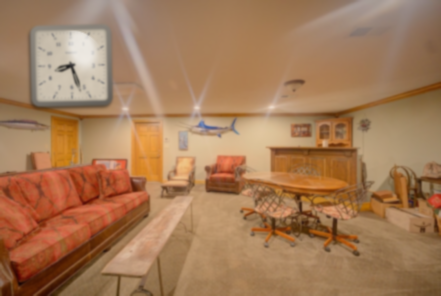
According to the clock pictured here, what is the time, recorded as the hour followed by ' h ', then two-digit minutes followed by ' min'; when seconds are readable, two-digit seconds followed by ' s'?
8 h 27 min
